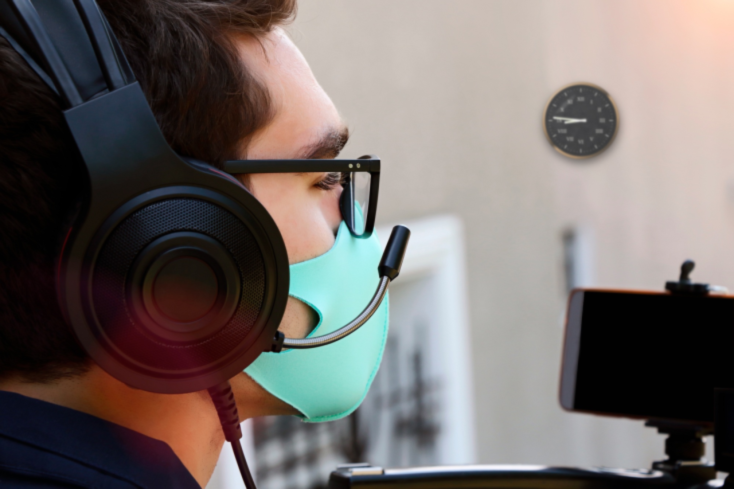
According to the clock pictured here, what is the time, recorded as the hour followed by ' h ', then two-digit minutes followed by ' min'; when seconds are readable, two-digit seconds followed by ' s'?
8 h 46 min
